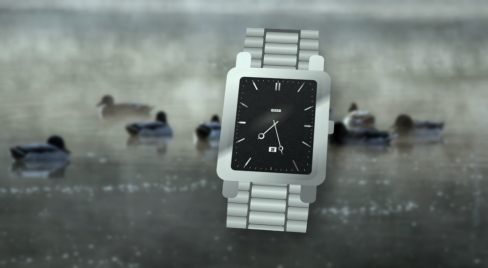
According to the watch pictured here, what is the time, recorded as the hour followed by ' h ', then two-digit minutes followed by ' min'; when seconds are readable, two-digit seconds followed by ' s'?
7 h 27 min
